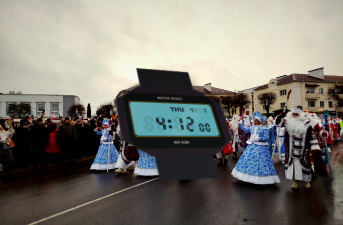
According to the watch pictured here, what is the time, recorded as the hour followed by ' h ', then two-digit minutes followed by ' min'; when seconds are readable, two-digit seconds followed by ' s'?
4 h 12 min 00 s
